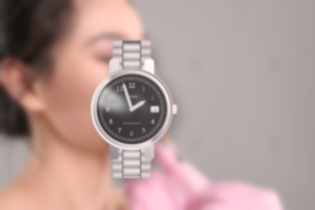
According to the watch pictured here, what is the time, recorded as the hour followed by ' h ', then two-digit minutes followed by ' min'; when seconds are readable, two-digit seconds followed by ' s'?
1 h 57 min
